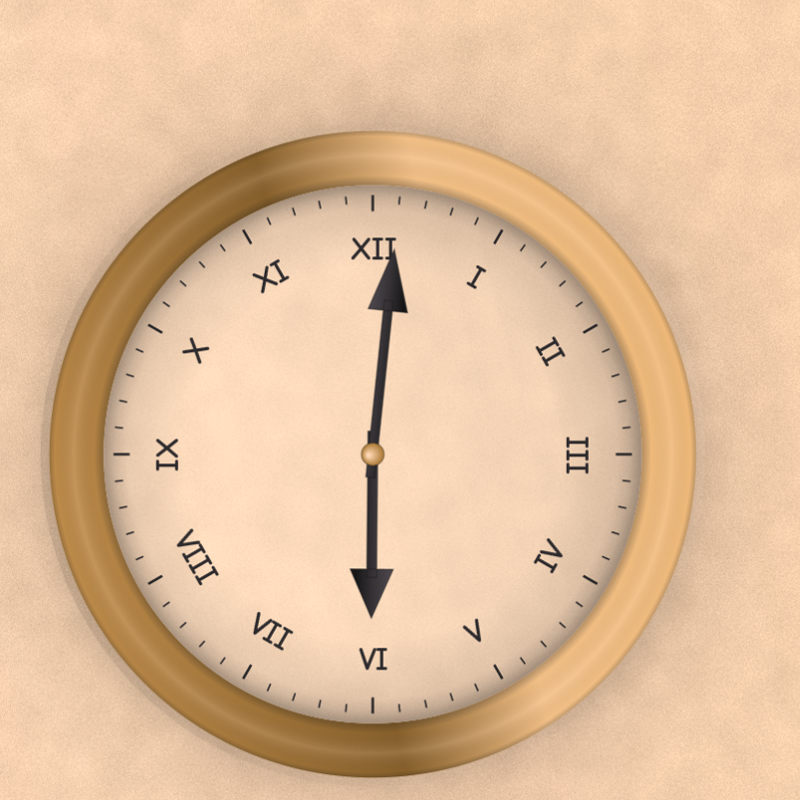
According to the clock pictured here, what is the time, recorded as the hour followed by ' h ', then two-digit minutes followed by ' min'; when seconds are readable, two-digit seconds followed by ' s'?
6 h 01 min
